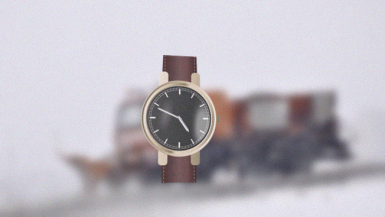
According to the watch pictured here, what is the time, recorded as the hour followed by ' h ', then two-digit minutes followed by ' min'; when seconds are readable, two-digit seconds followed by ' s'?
4 h 49 min
